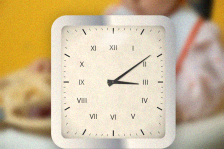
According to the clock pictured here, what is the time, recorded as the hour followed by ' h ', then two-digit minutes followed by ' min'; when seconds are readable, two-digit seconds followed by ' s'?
3 h 09 min
